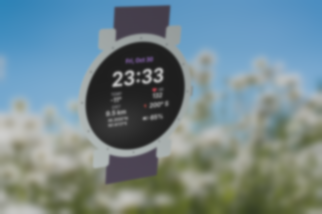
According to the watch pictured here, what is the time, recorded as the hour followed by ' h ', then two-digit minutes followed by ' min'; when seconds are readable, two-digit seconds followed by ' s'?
23 h 33 min
